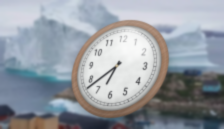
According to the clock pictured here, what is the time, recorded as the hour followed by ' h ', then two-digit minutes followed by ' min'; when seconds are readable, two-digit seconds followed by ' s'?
6 h 38 min
